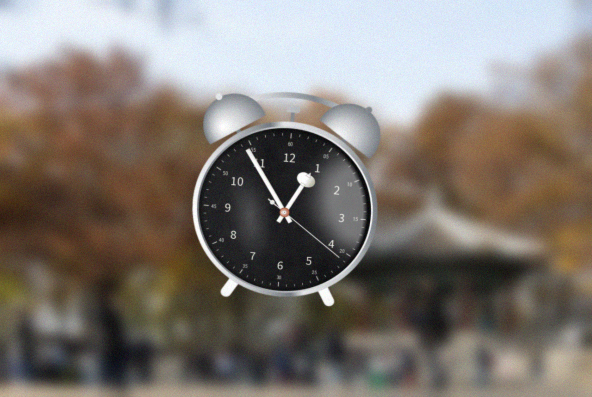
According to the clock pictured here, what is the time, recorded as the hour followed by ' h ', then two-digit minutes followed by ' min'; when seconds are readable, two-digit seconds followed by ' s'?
12 h 54 min 21 s
